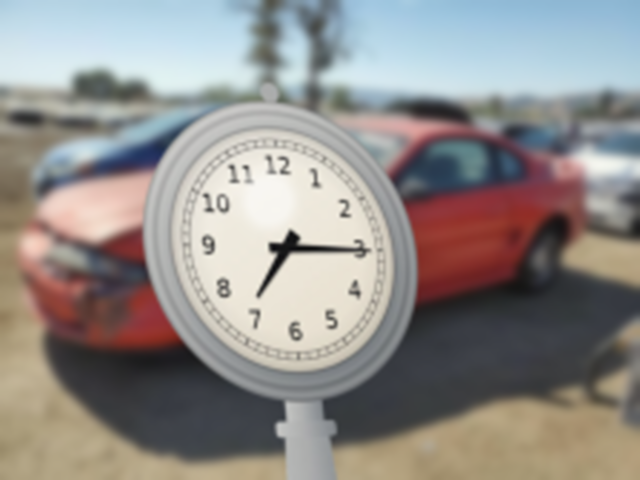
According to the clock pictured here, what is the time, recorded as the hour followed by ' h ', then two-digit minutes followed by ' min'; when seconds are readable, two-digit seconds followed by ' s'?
7 h 15 min
